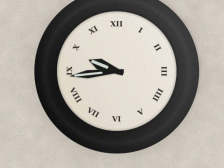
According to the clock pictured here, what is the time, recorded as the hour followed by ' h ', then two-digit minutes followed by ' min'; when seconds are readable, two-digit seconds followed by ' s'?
9 h 44 min
